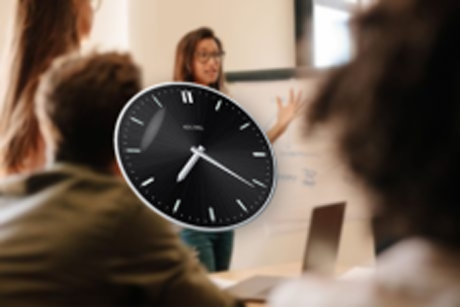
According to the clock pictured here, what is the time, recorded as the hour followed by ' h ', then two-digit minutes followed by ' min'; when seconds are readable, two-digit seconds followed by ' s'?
7 h 21 min
